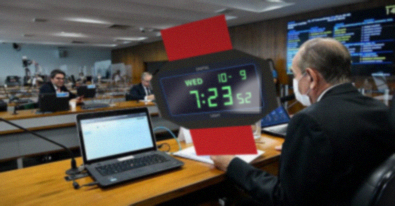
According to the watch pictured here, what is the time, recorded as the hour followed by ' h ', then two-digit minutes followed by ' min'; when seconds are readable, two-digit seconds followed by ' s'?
7 h 23 min
